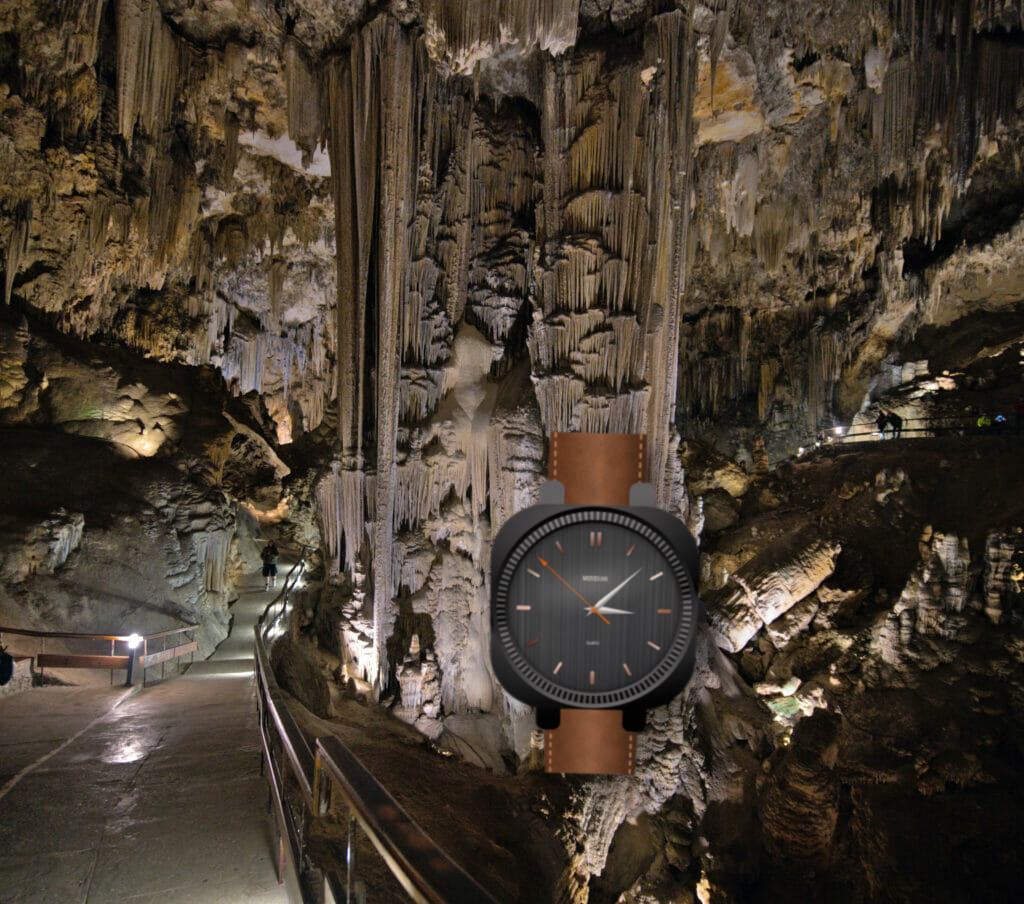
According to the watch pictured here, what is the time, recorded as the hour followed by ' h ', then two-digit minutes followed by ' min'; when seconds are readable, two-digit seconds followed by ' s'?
3 h 07 min 52 s
